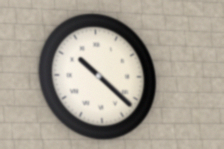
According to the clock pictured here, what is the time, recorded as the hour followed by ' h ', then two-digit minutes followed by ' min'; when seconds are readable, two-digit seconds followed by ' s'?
10 h 22 min
